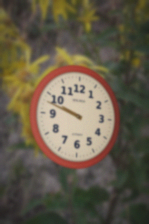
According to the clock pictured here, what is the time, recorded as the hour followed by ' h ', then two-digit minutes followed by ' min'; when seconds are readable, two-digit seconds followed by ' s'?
9 h 48 min
